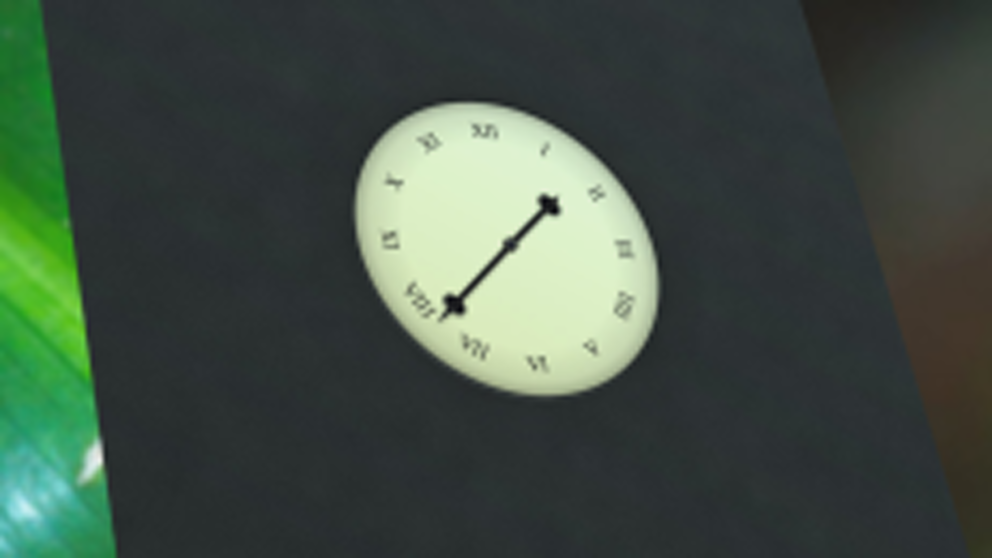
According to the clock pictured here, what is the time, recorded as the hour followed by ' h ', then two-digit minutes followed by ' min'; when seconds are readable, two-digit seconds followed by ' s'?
1 h 38 min
